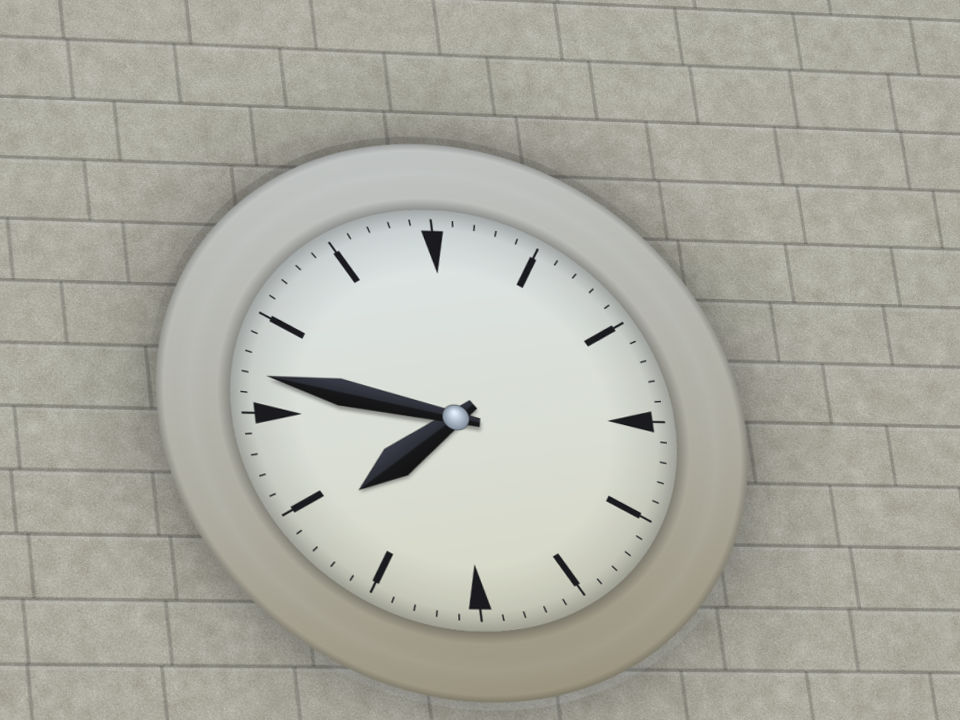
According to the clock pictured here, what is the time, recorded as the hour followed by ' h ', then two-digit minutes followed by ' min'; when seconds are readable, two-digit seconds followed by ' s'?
7 h 47 min
